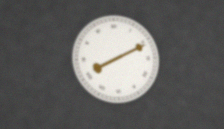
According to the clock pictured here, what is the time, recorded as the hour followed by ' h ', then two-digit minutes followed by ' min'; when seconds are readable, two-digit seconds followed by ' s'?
8 h 11 min
